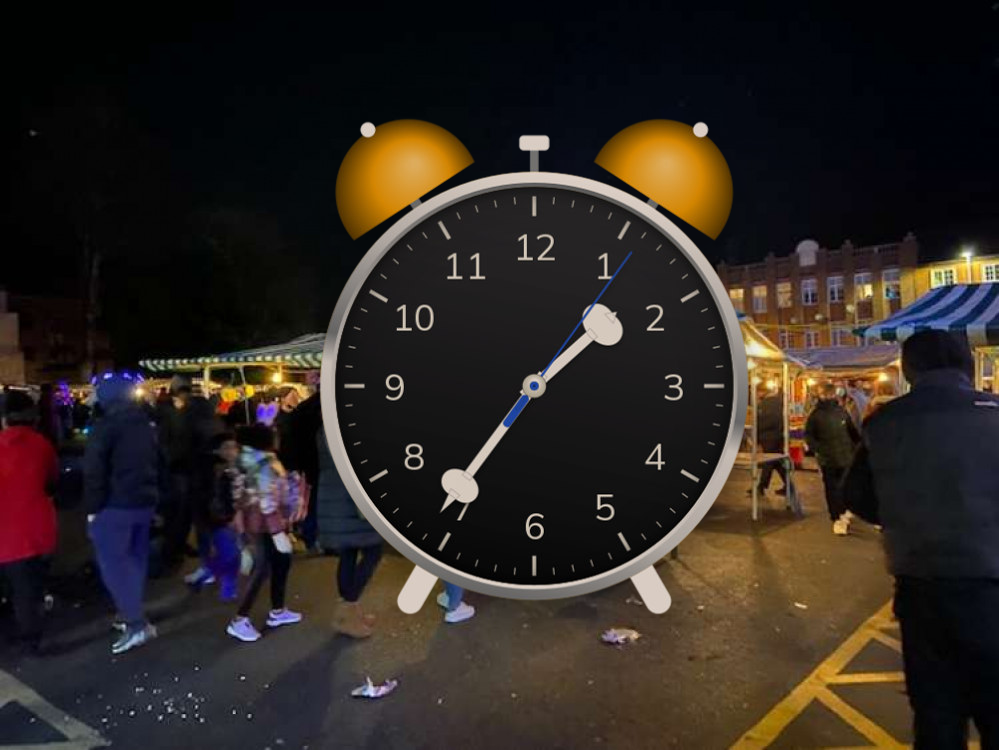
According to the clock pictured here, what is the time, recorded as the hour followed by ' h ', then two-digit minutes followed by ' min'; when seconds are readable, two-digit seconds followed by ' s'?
1 h 36 min 06 s
